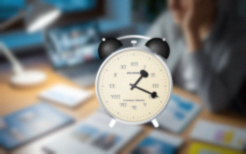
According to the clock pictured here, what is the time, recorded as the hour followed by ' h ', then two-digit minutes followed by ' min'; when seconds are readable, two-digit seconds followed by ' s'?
1 h 19 min
